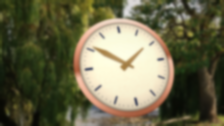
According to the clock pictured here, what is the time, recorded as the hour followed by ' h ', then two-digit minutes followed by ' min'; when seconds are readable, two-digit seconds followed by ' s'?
1 h 51 min
